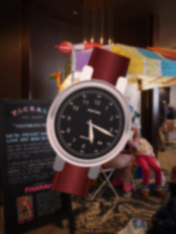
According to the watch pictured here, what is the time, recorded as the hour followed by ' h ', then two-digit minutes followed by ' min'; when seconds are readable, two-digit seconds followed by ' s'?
5 h 17 min
